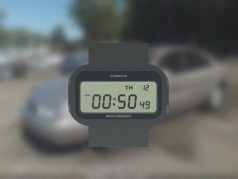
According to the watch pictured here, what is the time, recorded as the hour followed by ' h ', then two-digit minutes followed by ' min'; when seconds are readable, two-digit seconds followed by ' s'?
0 h 50 min 49 s
